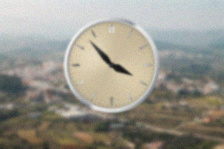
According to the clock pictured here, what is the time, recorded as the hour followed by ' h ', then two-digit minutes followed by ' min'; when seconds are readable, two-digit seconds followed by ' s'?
3 h 53 min
